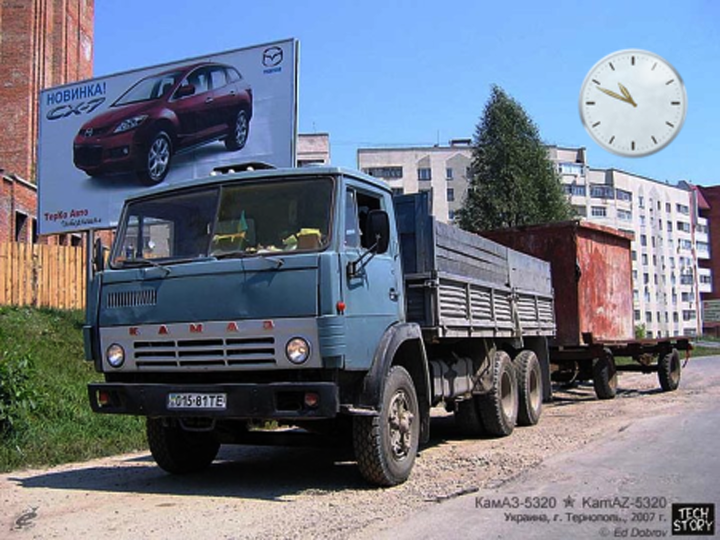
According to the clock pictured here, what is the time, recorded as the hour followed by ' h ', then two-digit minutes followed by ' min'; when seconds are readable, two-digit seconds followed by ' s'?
10 h 49 min
